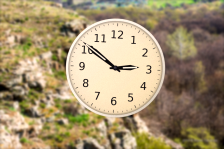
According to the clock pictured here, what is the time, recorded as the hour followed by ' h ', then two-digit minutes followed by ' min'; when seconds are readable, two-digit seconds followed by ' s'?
2 h 51 min
